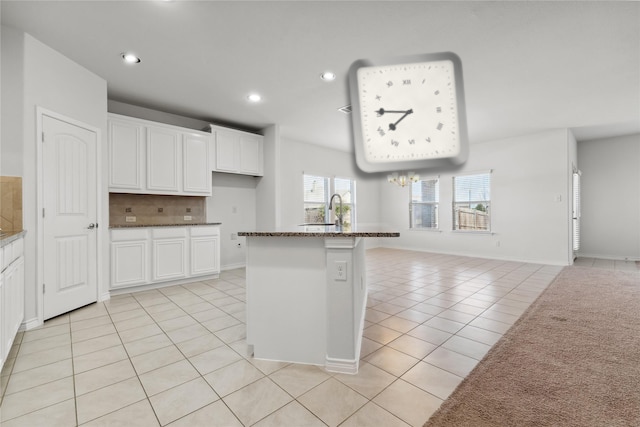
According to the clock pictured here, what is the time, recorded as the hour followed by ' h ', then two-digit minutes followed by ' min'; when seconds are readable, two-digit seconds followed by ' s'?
7 h 46 min
